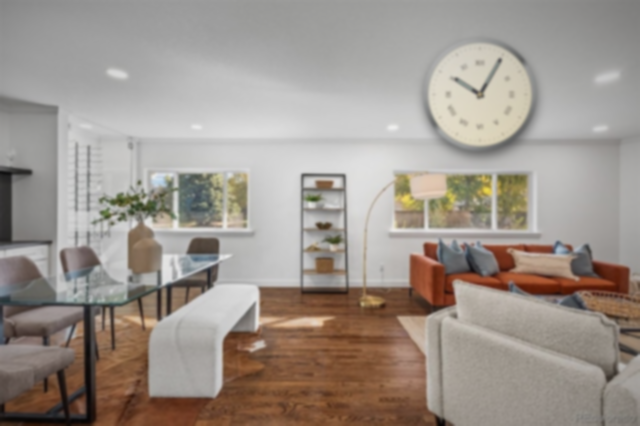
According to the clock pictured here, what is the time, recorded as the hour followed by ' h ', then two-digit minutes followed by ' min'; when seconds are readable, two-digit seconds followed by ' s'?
10 h 05 min
